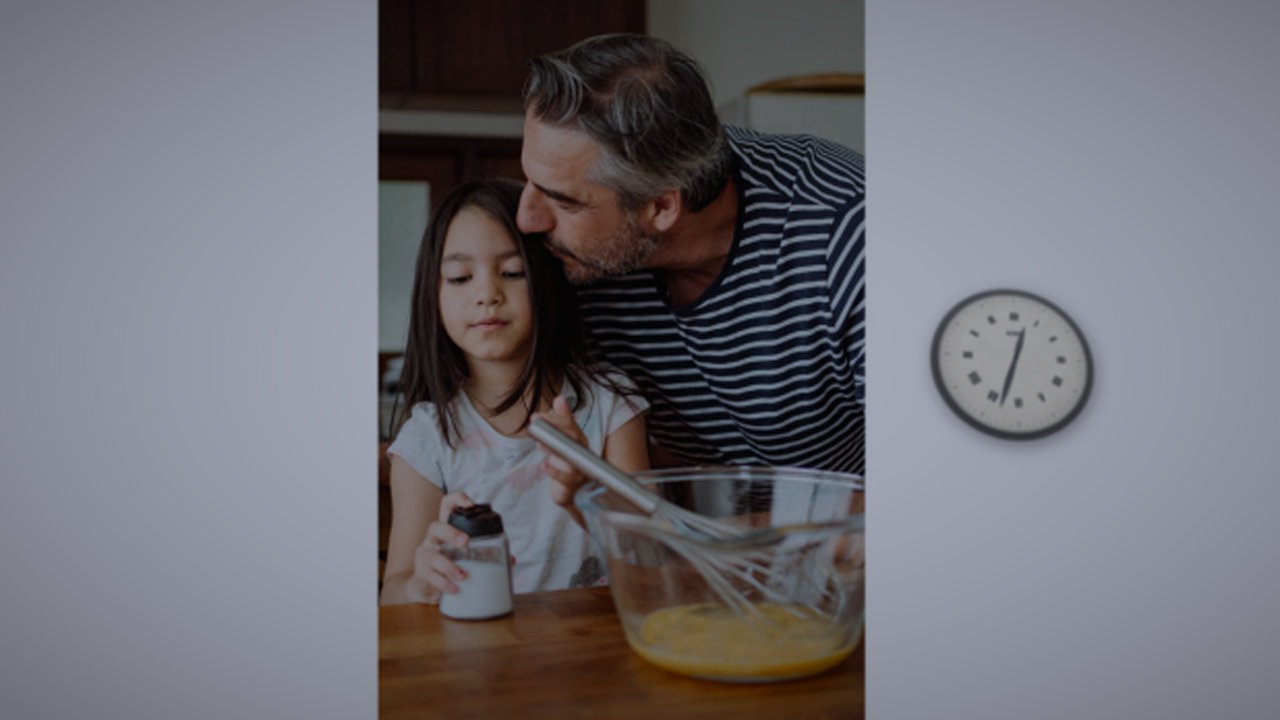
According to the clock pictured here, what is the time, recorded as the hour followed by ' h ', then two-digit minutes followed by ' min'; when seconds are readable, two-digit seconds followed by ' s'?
12 h 33 min
